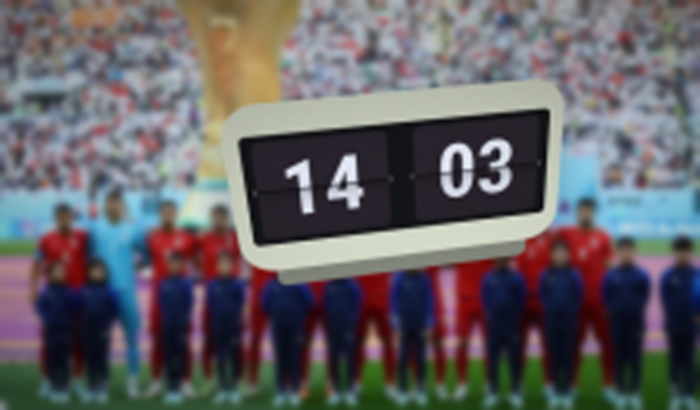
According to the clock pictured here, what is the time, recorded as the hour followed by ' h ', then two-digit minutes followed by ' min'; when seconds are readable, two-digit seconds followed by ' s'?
14 h 03 min
